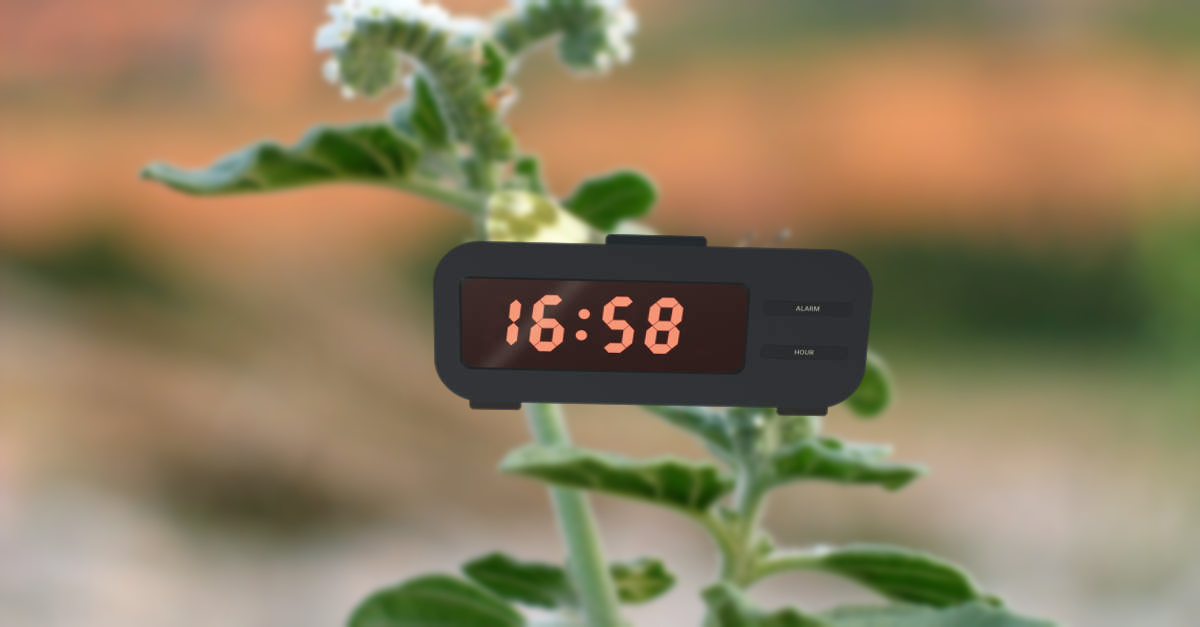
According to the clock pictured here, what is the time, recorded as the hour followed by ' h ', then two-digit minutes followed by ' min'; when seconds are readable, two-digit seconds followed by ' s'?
16 h 58 min
